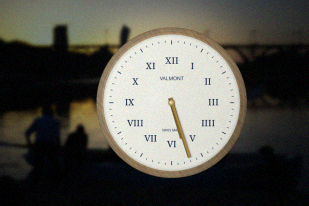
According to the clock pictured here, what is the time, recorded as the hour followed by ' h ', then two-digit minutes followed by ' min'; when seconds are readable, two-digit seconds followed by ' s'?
5 h 27 min
